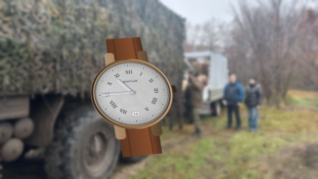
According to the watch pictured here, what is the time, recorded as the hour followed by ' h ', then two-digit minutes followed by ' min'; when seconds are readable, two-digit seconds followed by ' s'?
10 h 45 min
